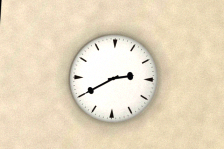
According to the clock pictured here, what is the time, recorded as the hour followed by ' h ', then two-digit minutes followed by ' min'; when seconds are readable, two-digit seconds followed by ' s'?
2 h 40 min
